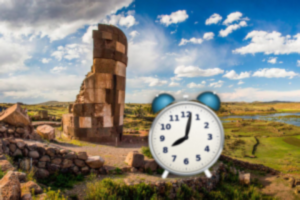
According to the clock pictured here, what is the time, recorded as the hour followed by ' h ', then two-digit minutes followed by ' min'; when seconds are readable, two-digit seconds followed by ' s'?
8 h 02 min
